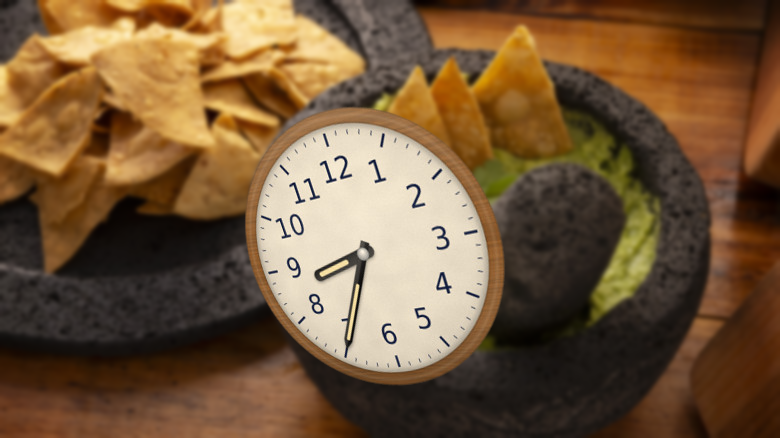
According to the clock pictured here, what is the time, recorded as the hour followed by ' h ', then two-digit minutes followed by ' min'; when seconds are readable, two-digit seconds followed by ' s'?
8 h 35 min
